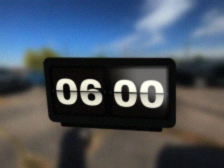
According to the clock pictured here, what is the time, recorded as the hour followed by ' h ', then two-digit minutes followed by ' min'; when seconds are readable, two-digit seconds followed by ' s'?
6 h 00 min
